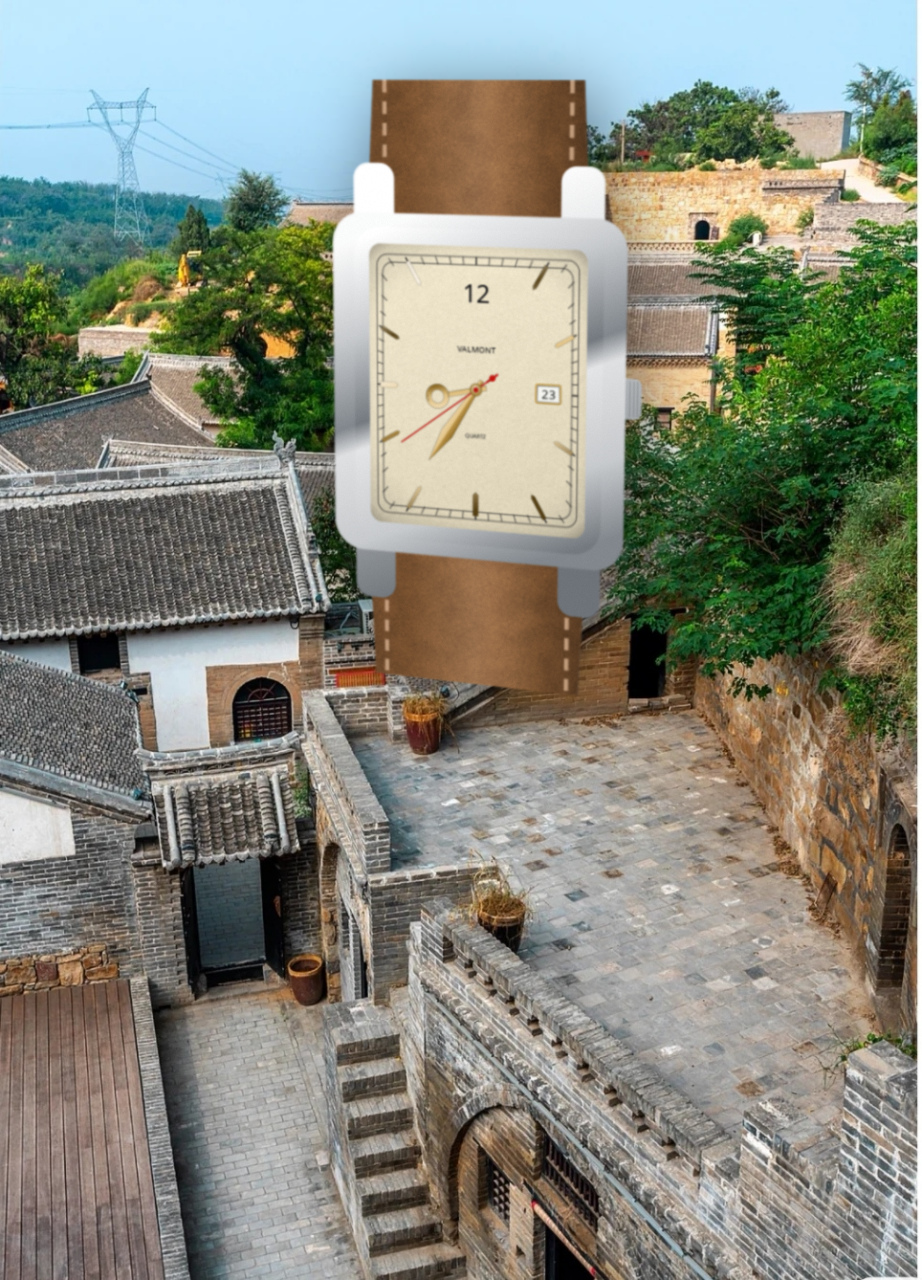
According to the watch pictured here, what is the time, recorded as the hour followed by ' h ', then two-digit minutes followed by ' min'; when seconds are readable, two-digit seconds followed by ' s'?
8 h 35 min 39 s
